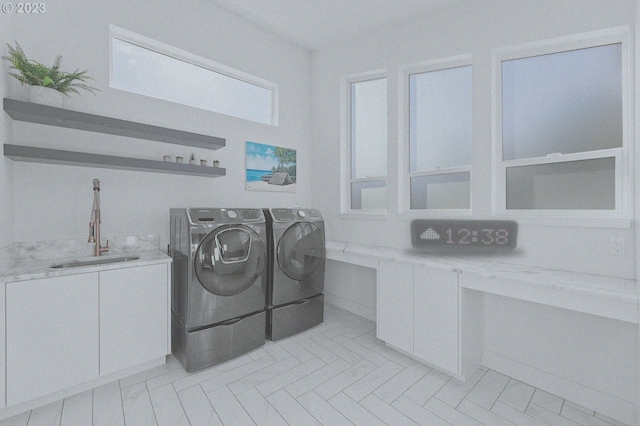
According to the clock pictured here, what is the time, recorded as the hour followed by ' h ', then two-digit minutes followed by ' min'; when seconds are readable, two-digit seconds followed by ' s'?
12 h 38 min
